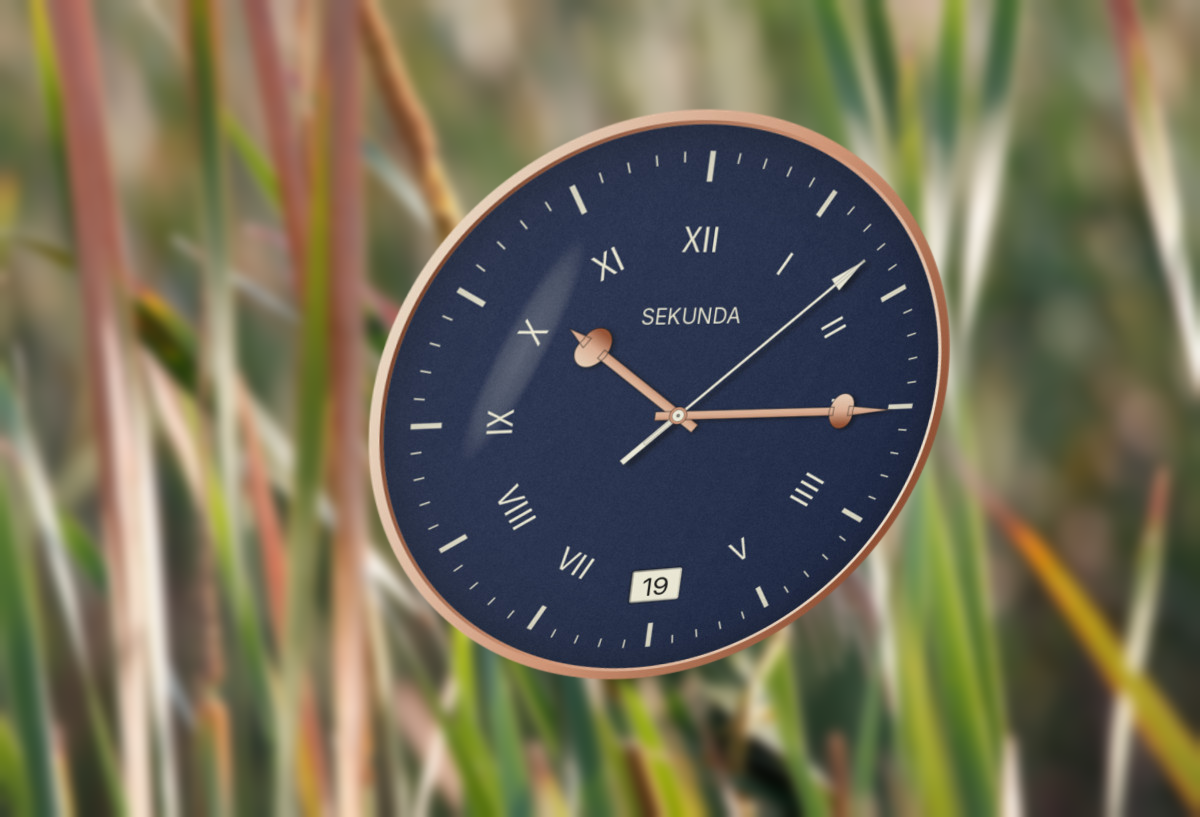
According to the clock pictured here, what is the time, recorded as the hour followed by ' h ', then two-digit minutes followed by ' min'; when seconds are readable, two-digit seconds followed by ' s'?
10 h 15 min 08 s
